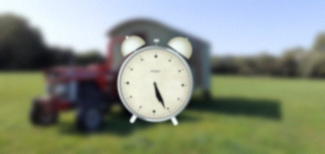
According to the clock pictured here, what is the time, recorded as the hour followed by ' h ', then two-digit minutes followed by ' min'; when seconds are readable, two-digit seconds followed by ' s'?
5 h 26 min
